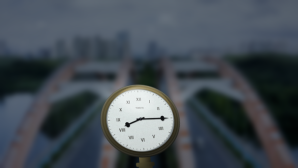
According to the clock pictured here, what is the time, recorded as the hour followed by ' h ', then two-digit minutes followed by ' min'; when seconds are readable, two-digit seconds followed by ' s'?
8 h 15 min
